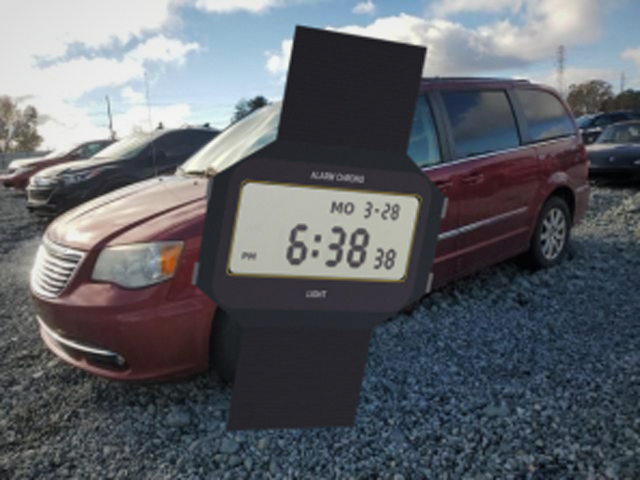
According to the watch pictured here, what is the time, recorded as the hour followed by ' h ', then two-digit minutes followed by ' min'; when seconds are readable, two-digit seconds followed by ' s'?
6 h 38 min 38 s
